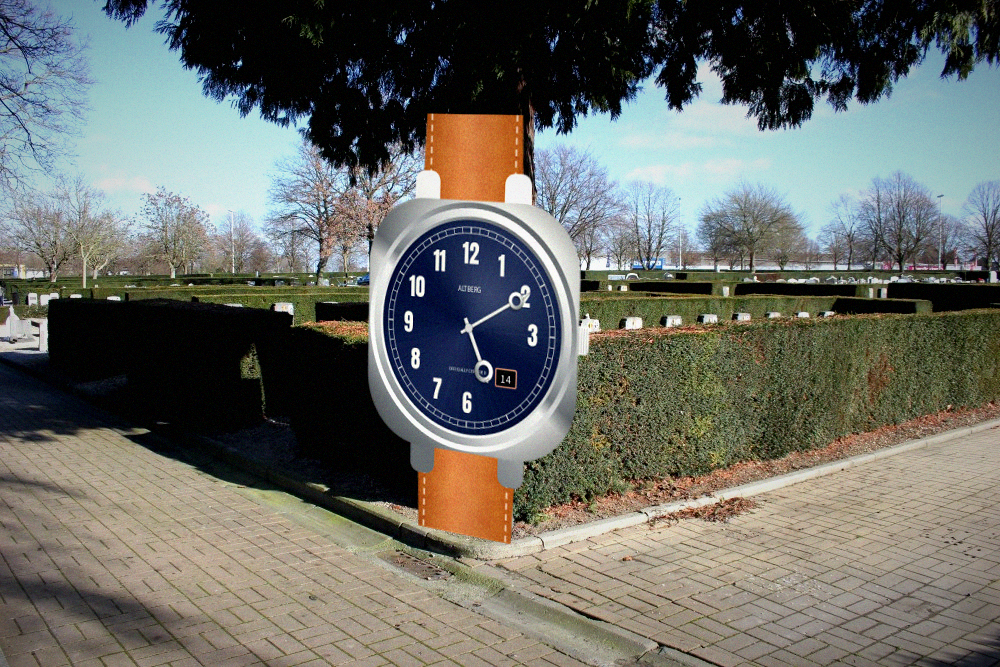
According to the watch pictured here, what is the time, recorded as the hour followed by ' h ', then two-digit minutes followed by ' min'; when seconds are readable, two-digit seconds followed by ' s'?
5 h 10 min
